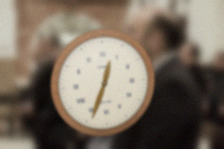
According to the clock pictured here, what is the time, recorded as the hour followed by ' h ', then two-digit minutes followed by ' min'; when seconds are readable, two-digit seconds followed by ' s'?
12 h 34 min
